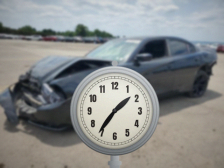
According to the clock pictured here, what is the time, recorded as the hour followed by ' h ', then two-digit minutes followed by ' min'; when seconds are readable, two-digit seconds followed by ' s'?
1 h 36 min
